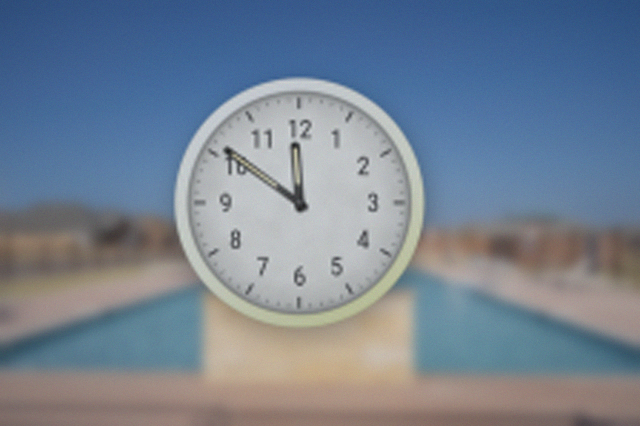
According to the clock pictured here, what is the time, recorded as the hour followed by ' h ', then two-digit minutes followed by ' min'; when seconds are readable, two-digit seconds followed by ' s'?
11 h 51 min
